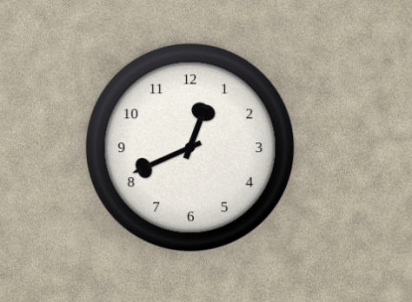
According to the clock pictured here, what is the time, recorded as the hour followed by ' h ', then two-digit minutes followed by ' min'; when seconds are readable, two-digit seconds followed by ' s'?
12 h 41 min
